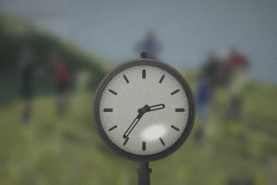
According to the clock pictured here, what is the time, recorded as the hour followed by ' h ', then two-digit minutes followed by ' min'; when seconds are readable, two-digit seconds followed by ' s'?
2 h 36 min
